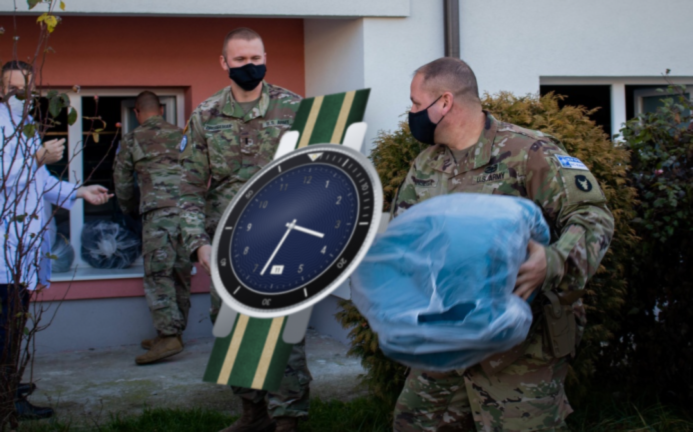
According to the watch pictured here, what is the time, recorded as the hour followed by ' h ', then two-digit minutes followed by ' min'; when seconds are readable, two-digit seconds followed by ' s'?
3 h 33 min
